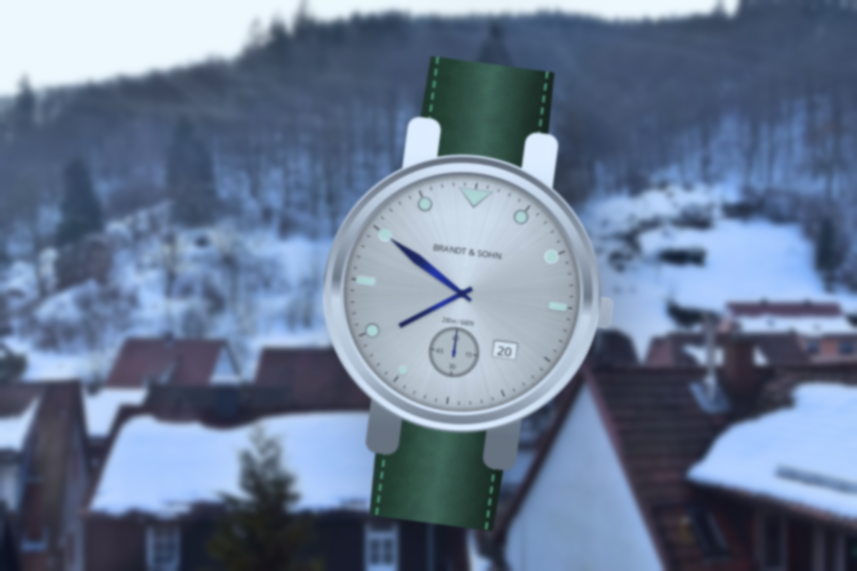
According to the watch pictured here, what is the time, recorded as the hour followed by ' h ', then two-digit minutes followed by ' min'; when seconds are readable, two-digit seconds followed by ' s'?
7 h 50 min
